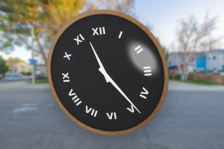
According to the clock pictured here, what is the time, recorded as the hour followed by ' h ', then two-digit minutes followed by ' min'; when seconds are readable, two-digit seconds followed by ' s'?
11 h 24 min
